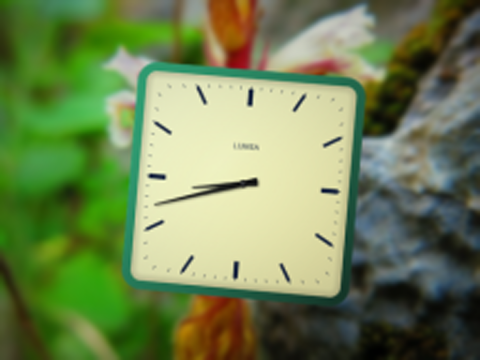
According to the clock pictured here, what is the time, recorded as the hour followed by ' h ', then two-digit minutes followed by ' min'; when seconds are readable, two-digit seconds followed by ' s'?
8 h 42 min
